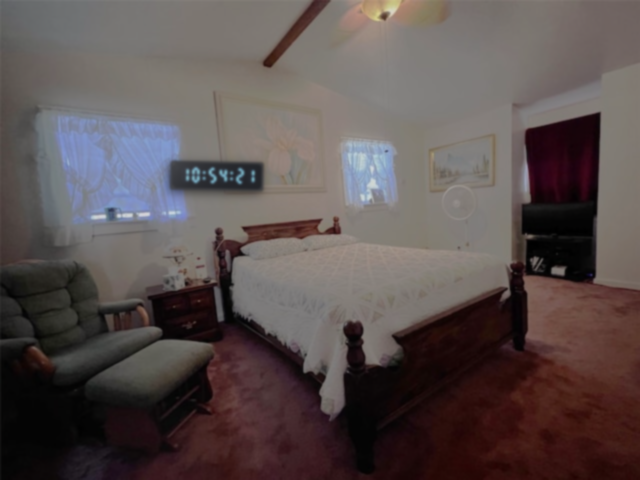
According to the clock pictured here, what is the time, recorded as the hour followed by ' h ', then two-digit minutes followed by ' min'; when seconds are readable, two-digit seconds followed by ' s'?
10 h 54 min 21 s
